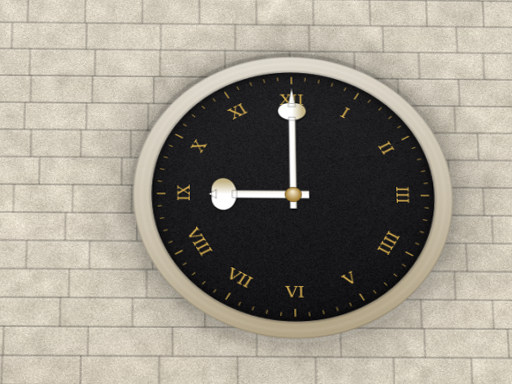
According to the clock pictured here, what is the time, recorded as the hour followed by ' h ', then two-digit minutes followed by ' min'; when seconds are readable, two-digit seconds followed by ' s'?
9 h 00 min
